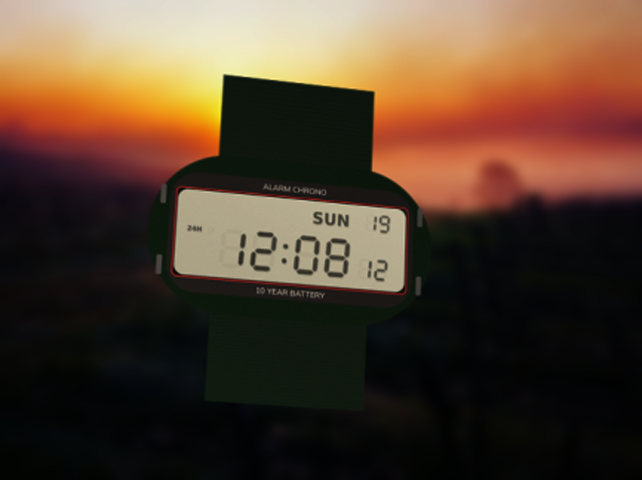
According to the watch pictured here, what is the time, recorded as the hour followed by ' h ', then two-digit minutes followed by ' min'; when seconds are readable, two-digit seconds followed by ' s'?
12 h 08 min 12 s
